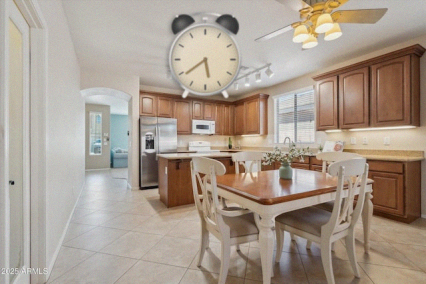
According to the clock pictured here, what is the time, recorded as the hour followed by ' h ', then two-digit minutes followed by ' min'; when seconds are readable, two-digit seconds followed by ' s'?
5 h 39 min
